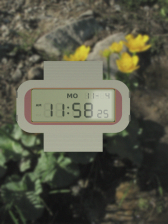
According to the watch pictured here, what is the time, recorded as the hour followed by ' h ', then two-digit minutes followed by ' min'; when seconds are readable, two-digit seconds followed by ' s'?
11 h 58 min 25 s
